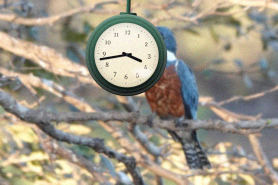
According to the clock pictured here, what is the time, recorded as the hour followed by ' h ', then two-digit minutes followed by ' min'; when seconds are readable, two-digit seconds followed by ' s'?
3 h 43 min
